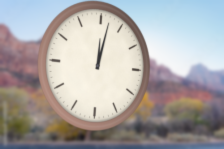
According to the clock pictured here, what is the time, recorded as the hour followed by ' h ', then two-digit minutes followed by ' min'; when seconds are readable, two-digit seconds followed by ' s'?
12 h 02 min
